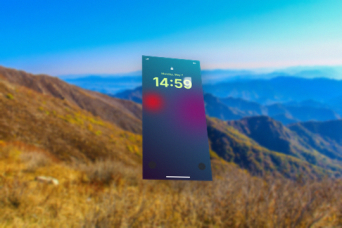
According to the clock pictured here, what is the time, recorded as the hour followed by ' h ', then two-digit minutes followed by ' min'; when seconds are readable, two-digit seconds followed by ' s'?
14 h 59 min
